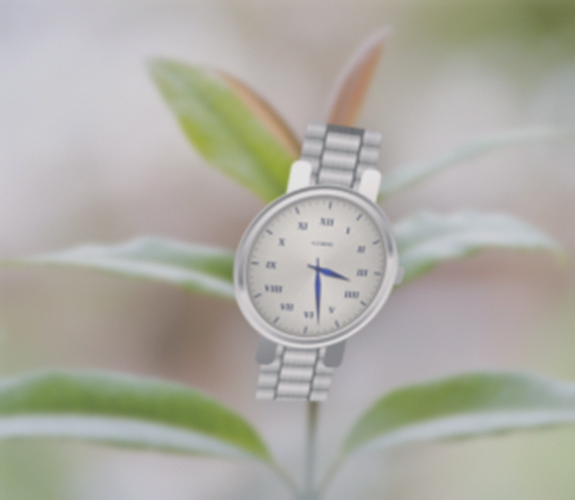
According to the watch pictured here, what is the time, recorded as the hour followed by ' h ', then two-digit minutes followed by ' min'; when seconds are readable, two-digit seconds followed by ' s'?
3 h 28 min
